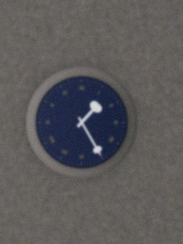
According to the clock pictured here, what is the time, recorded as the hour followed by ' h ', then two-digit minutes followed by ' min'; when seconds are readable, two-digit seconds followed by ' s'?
1 h 25 min
